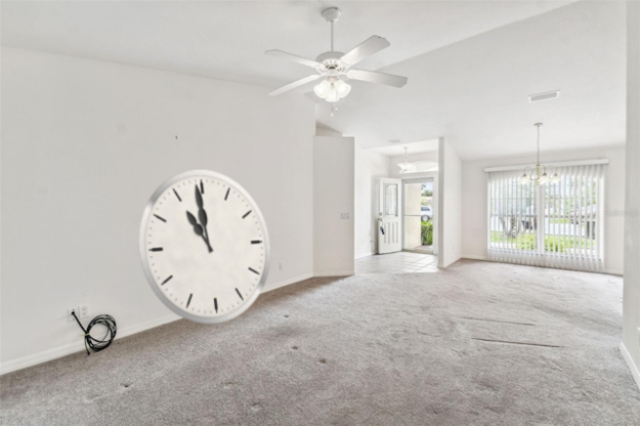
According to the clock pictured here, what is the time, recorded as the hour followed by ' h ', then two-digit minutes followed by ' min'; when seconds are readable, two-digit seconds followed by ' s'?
10 h 59 min
